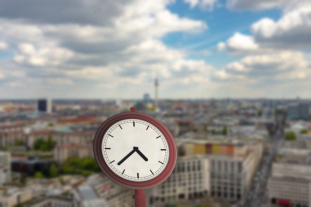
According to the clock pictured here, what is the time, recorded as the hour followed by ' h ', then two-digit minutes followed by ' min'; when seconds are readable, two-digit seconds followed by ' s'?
4 h 38 min
